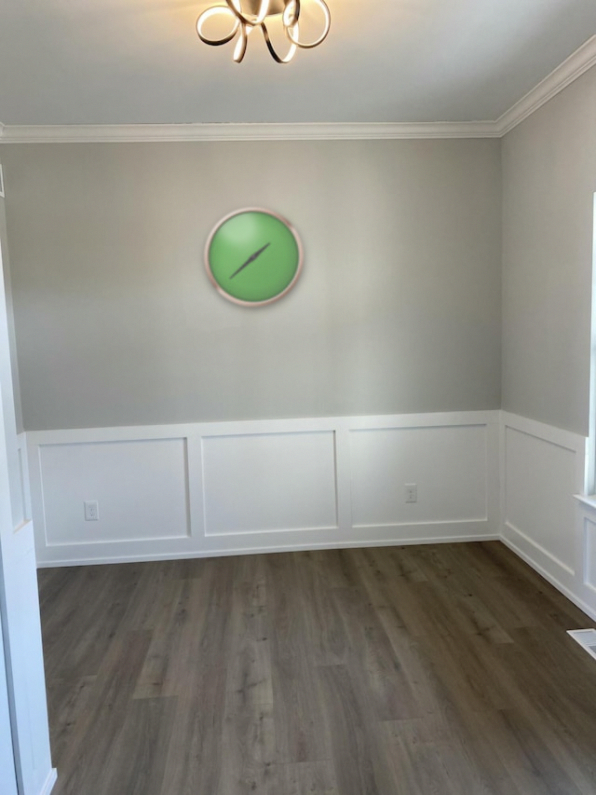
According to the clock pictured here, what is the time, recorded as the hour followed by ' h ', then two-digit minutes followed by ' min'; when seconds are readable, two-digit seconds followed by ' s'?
1 h 38 min
